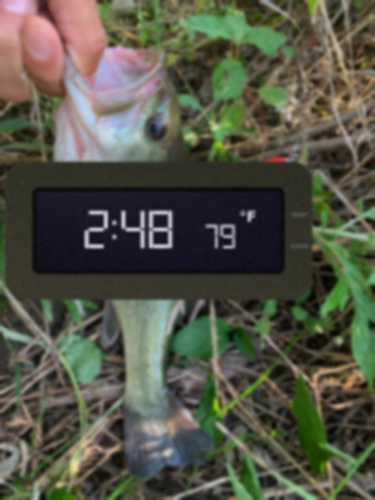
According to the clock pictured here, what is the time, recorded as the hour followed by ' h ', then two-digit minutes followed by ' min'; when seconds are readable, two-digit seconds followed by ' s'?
2 h 48 min
